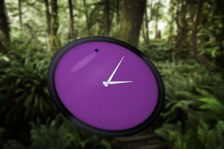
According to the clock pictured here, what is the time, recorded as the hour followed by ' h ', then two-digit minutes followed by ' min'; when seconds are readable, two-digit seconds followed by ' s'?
3 h 07 min
